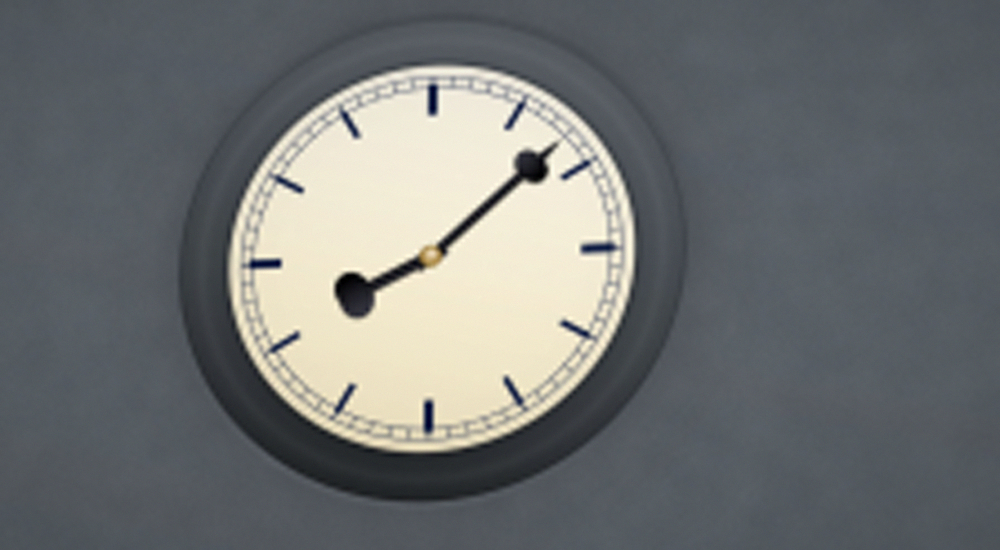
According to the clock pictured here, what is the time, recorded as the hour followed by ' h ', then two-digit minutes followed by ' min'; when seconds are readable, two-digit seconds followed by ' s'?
8 h 08 min
